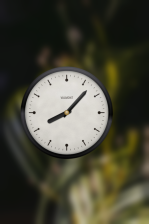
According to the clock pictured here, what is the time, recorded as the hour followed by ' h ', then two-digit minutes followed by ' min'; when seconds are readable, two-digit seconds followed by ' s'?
8 h 07 min
